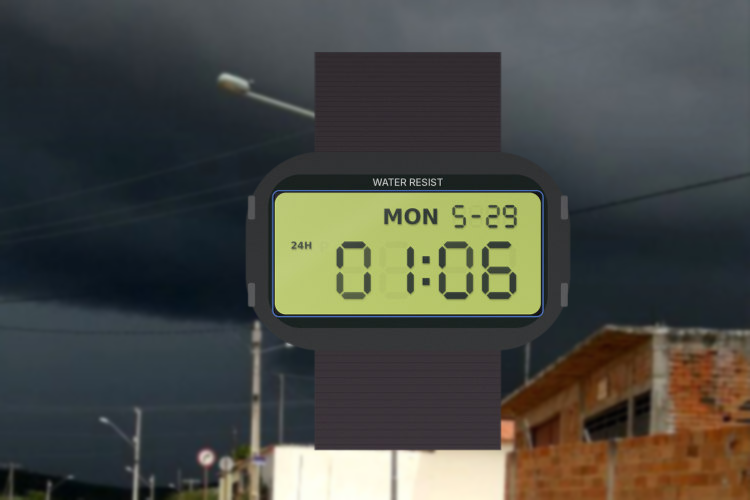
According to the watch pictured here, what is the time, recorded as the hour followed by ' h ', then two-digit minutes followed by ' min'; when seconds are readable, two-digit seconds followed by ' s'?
1 h 06 min
